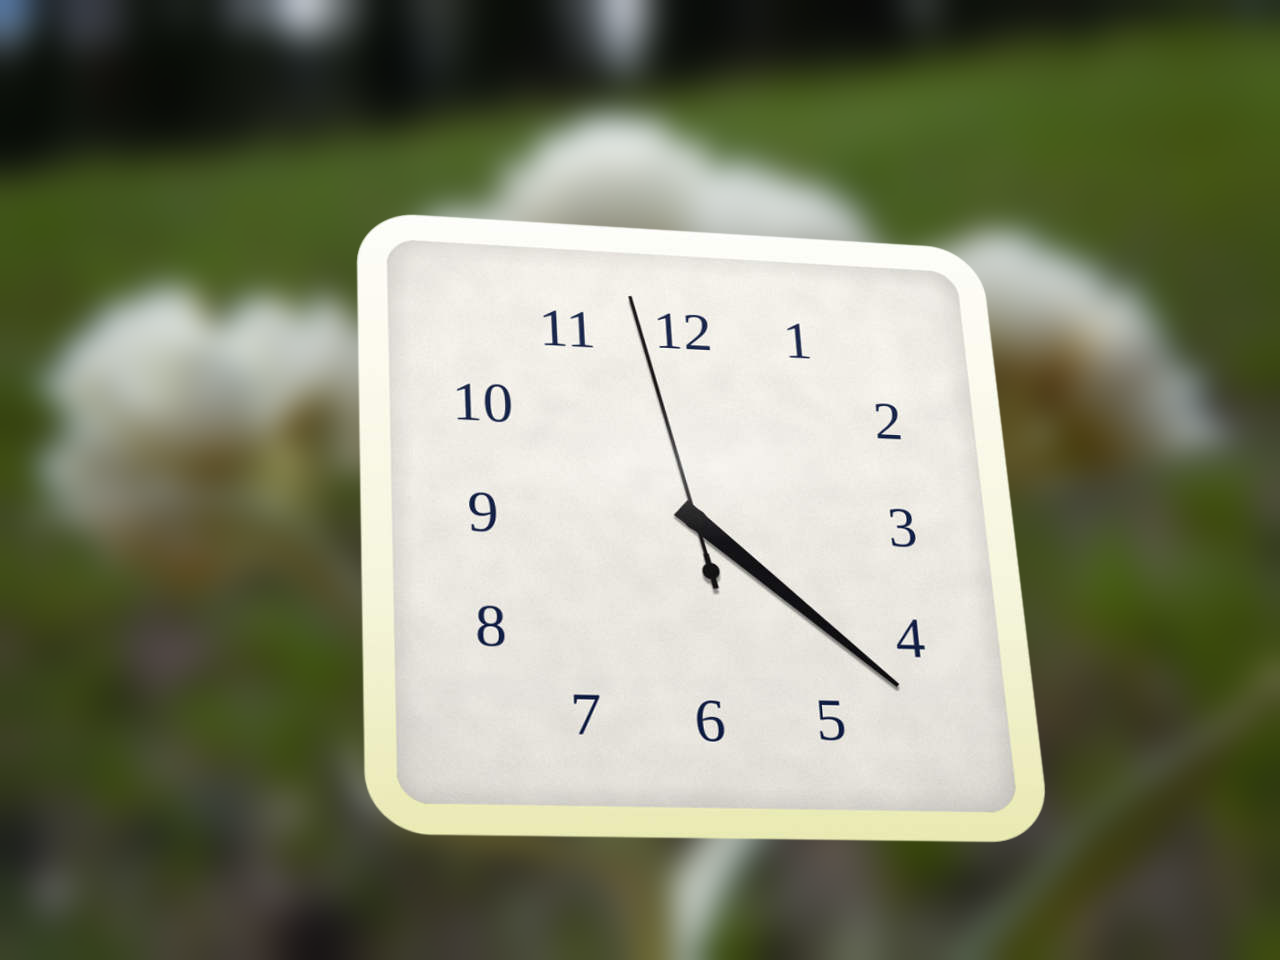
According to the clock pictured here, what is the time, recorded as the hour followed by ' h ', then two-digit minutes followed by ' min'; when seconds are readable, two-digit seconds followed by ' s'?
4 h 21 min 58 s
